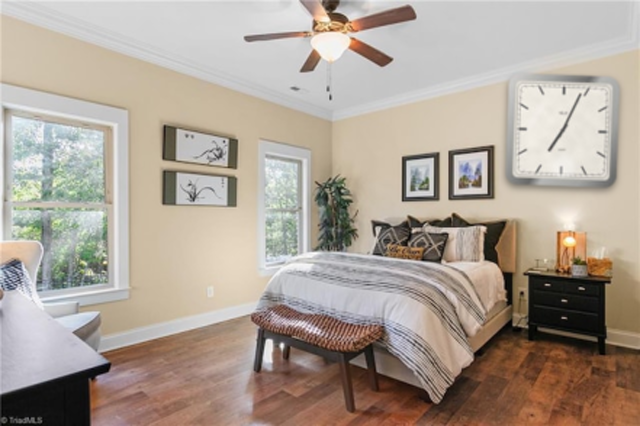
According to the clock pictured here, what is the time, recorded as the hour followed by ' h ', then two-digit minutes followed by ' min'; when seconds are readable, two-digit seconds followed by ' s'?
7 h 04 min
